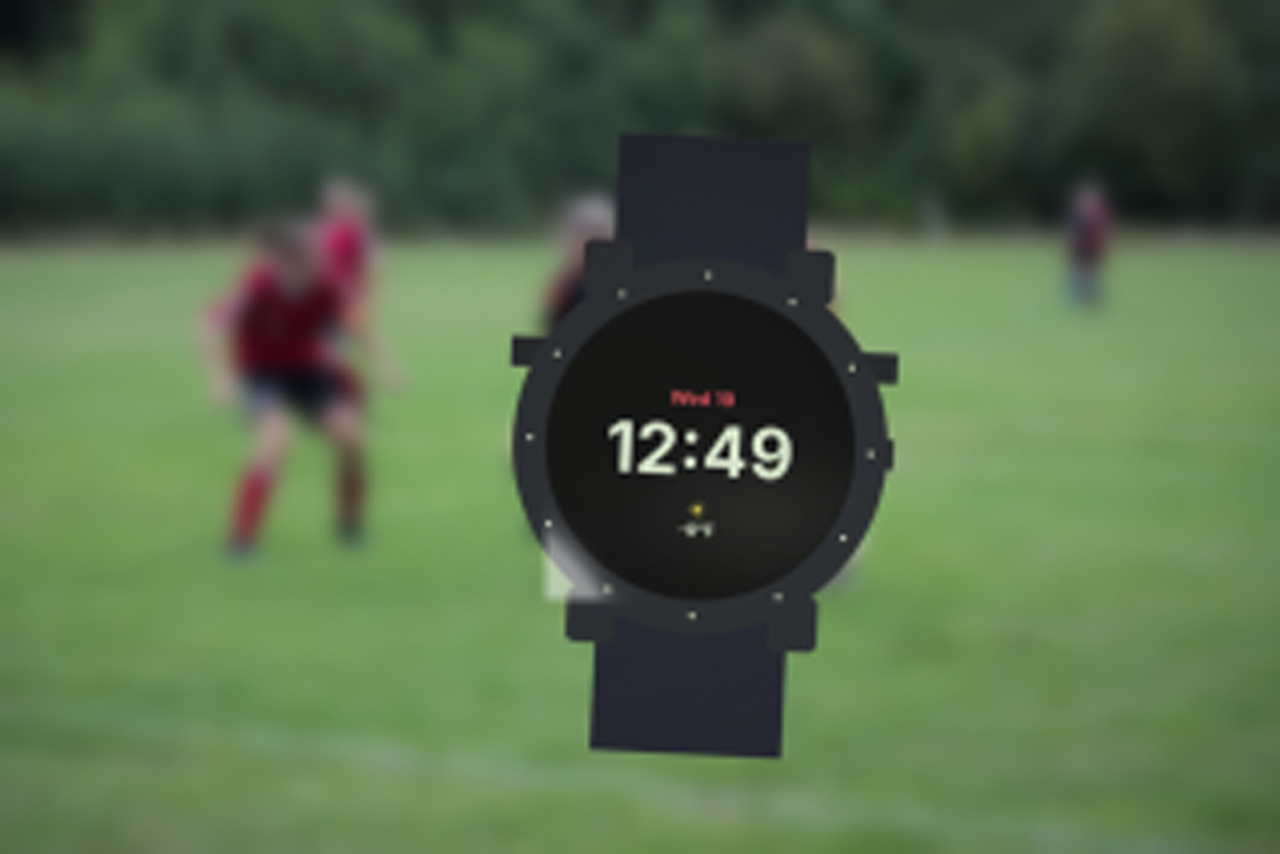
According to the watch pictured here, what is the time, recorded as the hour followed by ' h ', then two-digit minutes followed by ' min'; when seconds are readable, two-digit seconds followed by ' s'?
12 h 49 min
